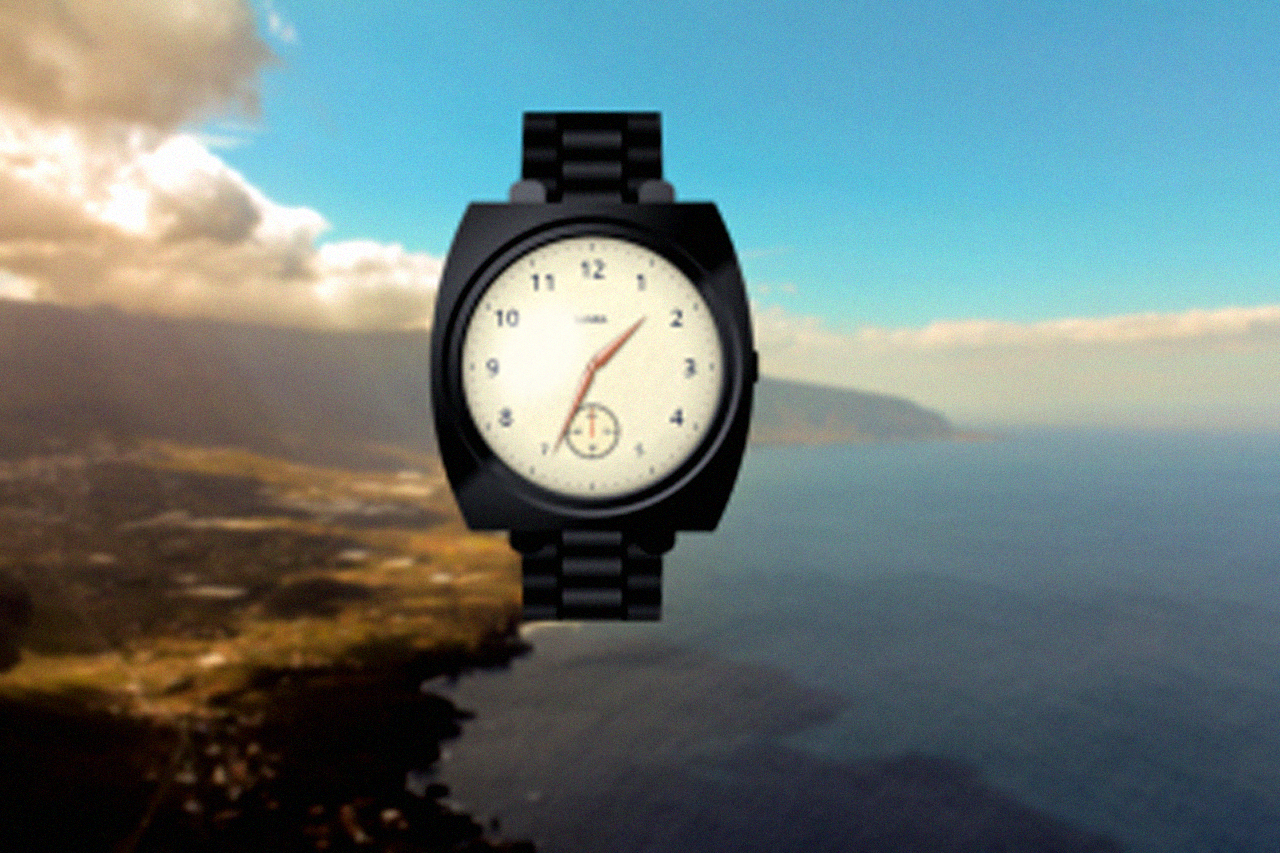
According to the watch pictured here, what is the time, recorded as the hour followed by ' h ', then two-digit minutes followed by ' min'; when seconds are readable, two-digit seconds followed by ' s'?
1 h 34 min
